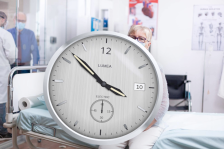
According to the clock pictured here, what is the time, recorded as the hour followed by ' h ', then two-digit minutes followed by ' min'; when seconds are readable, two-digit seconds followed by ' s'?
3 h 52 min
